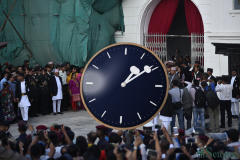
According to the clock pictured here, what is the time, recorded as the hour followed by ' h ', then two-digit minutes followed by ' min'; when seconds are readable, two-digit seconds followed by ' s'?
1 h 09 min
